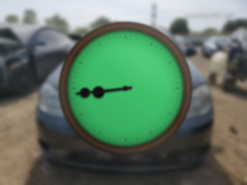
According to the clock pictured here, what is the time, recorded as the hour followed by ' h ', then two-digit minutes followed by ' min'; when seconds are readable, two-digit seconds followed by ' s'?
8 h 44 min
